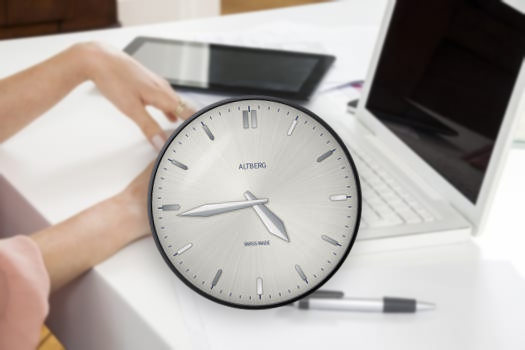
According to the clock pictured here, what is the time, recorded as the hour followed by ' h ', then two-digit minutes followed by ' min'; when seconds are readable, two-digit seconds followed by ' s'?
4 h 44 min
